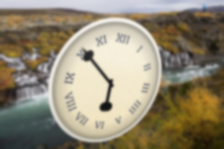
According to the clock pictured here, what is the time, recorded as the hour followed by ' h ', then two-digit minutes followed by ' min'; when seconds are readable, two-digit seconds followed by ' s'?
5 h 51 min
